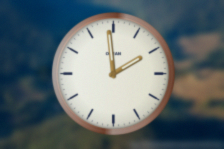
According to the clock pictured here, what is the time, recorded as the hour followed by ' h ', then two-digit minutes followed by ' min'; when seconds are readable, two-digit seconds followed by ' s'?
1 h 59 min
